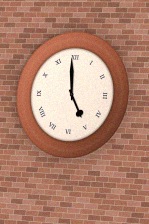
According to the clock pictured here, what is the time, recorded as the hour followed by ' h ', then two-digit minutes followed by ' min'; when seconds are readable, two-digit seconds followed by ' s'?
4 h 59 min
